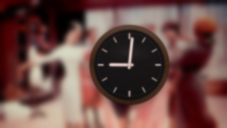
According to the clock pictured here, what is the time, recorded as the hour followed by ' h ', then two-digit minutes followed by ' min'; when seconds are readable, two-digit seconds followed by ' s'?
9 h 01 min
